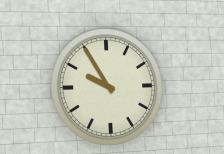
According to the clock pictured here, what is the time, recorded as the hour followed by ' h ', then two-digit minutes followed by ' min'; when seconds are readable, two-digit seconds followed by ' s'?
9 h 55 min
